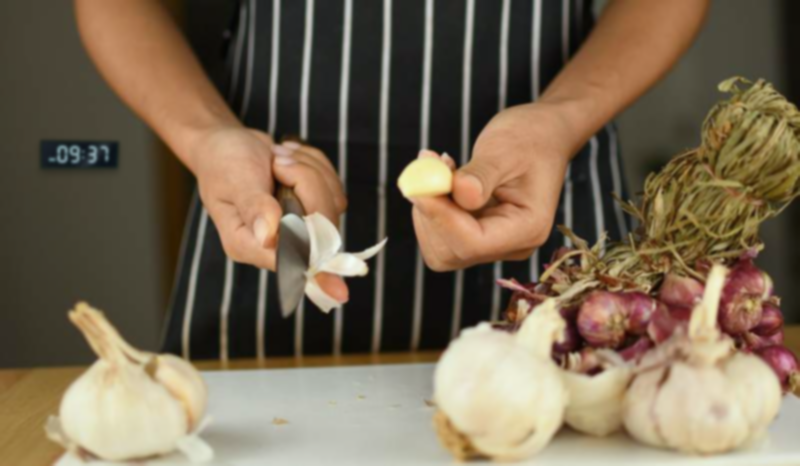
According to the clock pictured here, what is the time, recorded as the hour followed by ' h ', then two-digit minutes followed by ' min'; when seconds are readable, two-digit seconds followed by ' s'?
9 h 37 min
